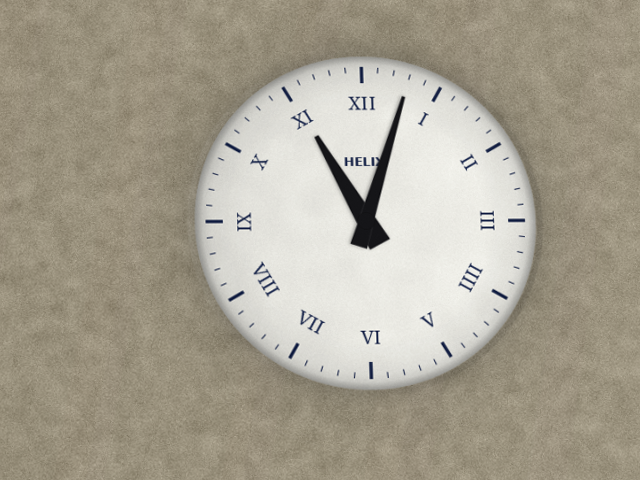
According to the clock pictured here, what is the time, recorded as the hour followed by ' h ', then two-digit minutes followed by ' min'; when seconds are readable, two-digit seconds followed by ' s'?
11 h 03 min
